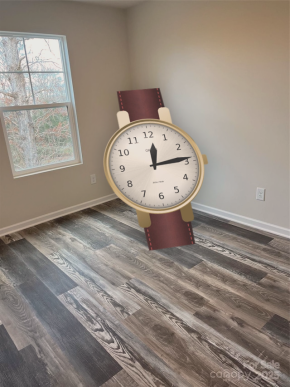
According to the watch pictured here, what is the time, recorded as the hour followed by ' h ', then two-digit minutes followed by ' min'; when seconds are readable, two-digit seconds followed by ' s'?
12 h 14 min
